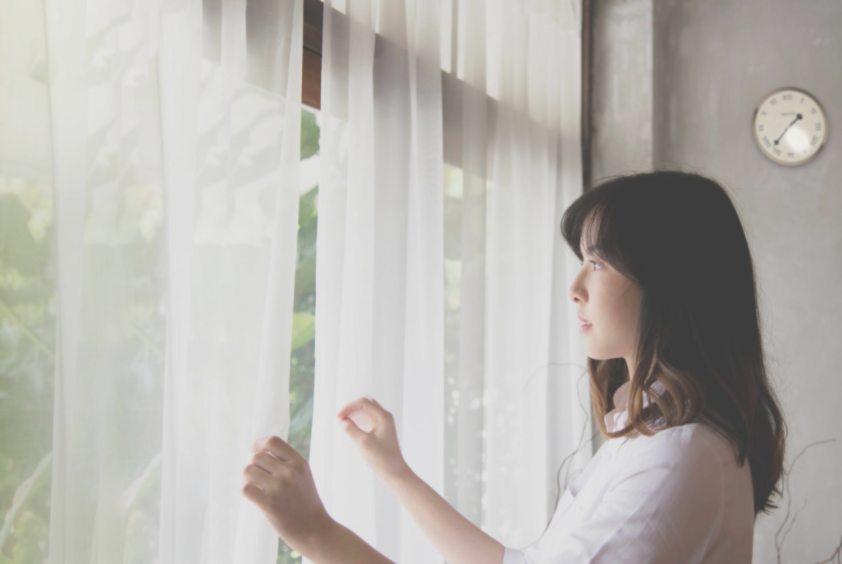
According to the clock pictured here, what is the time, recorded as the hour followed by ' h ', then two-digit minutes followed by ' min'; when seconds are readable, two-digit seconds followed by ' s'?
1 h 37 min
